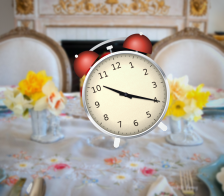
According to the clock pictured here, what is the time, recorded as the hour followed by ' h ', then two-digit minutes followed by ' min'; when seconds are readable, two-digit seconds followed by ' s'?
10 h 20 min
